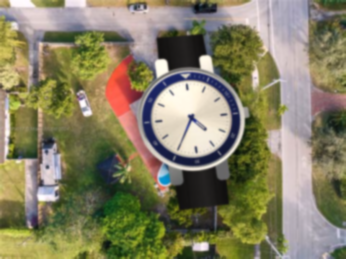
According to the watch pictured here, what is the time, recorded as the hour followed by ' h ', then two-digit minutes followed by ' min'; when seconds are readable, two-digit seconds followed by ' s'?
4 h 35 min
